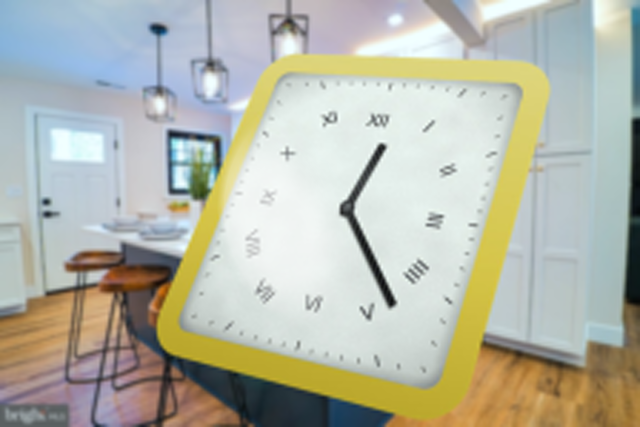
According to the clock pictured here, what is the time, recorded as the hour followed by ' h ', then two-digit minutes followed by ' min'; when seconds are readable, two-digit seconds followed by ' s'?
12 h 23 min
